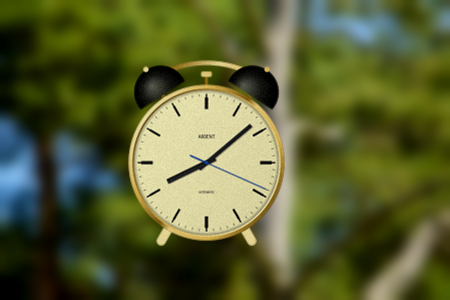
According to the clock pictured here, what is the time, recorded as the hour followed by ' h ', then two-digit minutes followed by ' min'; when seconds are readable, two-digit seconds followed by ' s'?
8 h 08 min 19 s
